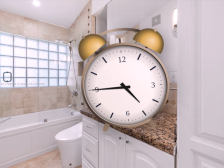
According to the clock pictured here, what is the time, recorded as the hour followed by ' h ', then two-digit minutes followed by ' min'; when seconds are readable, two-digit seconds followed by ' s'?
4 h 45 min
